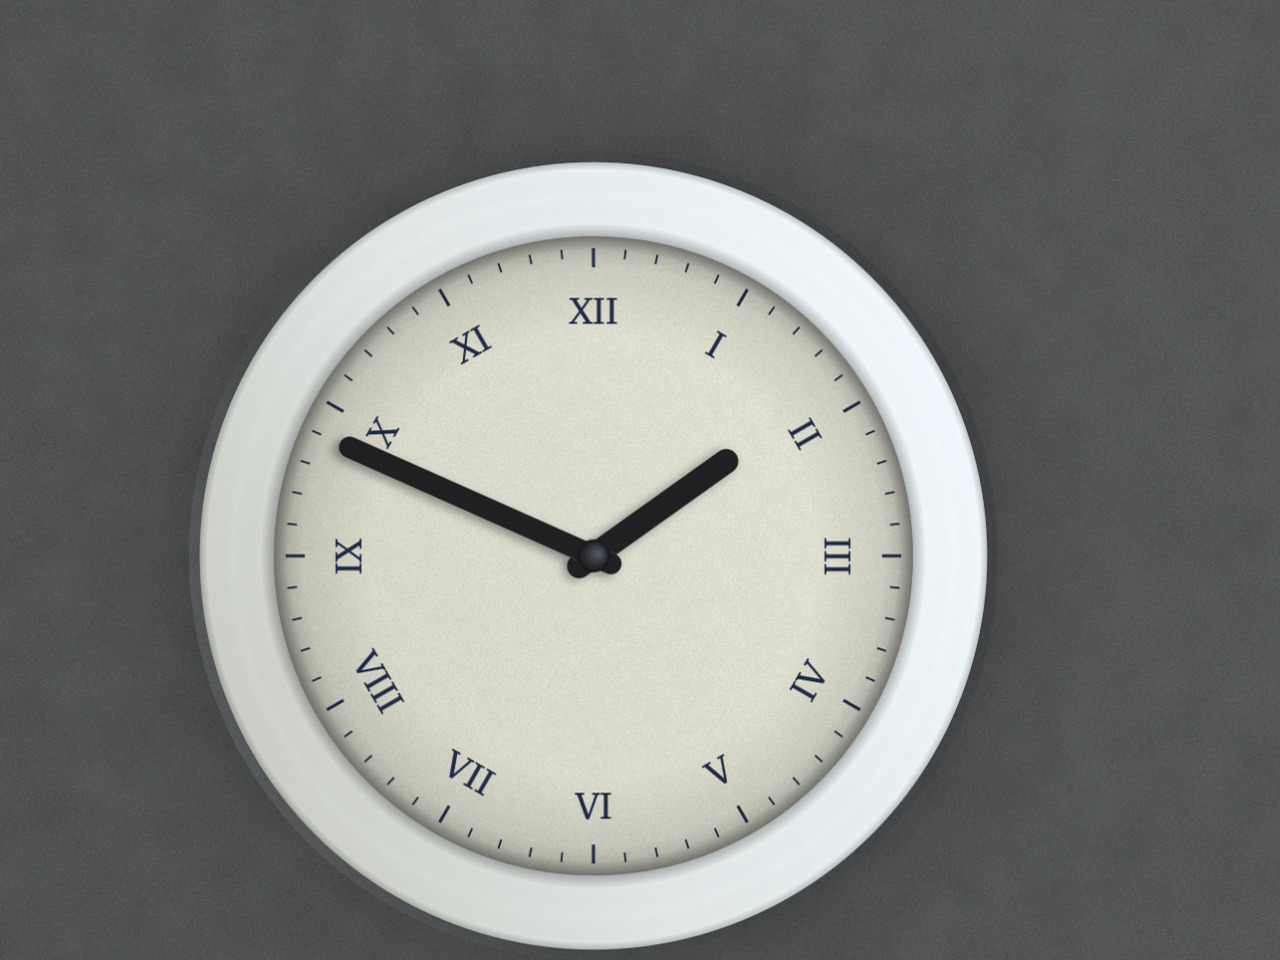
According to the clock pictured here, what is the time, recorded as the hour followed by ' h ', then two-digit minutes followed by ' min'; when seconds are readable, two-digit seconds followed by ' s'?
1 h 49 min
